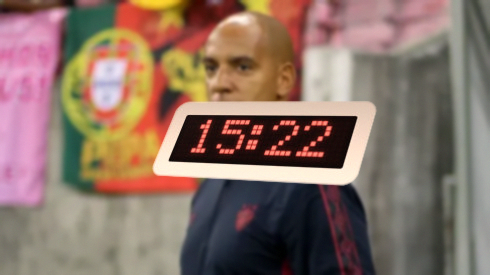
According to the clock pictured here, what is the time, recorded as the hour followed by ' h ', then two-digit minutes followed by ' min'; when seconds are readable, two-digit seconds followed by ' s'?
15 h 22 min
